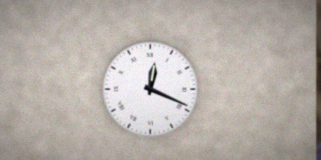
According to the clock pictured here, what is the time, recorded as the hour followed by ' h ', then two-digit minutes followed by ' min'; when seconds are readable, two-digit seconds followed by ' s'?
12 h 19 min
